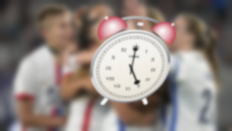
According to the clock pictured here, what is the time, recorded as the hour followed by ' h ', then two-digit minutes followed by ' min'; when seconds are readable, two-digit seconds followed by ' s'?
5 h 00 min
